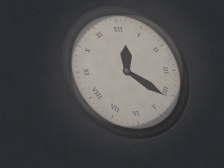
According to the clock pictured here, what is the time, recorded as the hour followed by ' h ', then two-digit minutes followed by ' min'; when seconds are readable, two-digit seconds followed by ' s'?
12 h 21 min
